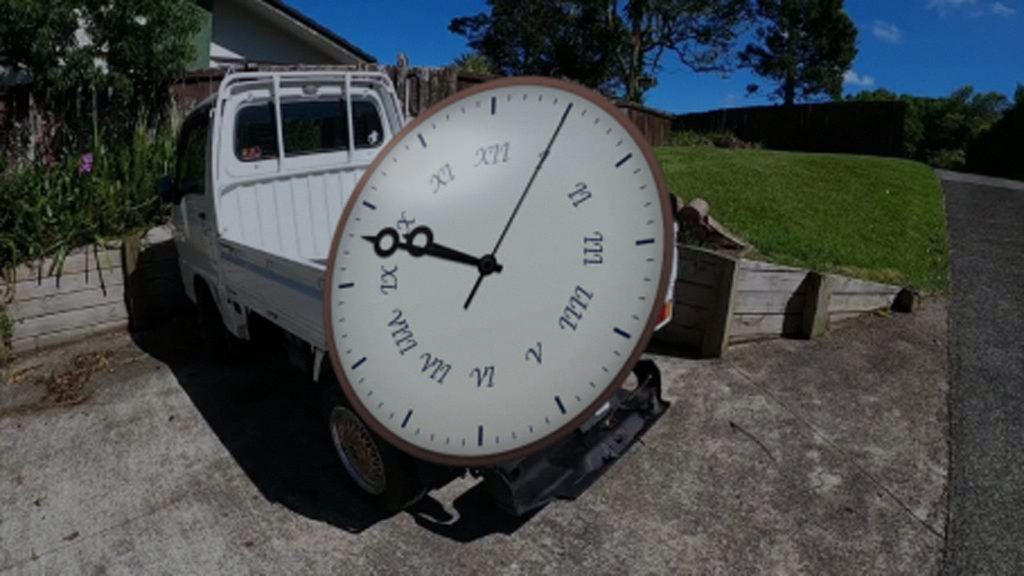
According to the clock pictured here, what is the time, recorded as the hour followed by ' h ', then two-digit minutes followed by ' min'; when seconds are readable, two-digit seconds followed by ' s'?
9 h 48 min 05 s
